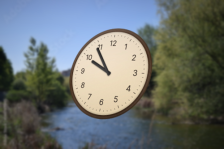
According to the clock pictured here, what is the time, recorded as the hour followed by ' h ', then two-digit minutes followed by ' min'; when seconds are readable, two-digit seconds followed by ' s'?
9 h 54 min
